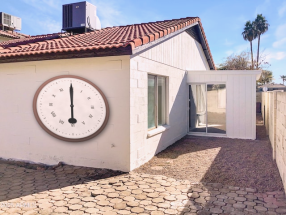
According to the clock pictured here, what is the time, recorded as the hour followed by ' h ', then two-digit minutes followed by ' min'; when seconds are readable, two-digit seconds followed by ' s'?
6 h 00 min
